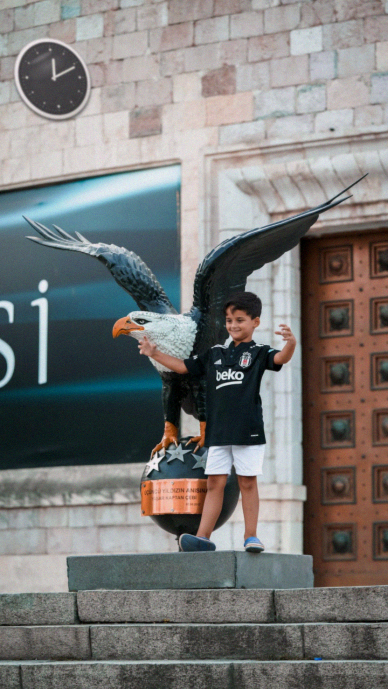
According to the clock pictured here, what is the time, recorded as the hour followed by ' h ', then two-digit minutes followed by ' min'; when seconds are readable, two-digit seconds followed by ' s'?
12 h 11 min
